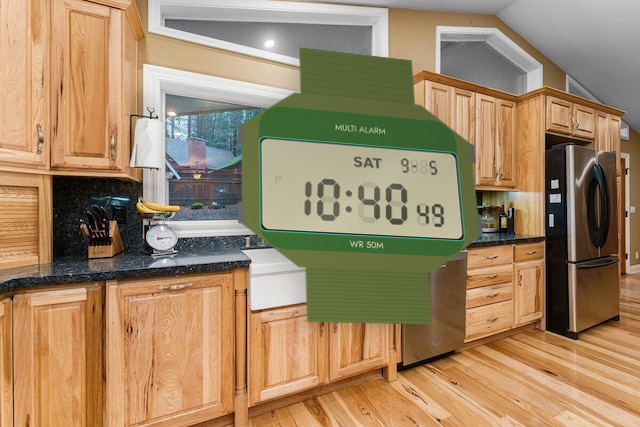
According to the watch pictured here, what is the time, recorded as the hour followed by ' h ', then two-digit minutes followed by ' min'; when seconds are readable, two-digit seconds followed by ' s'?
10 h 40 min 49 s
